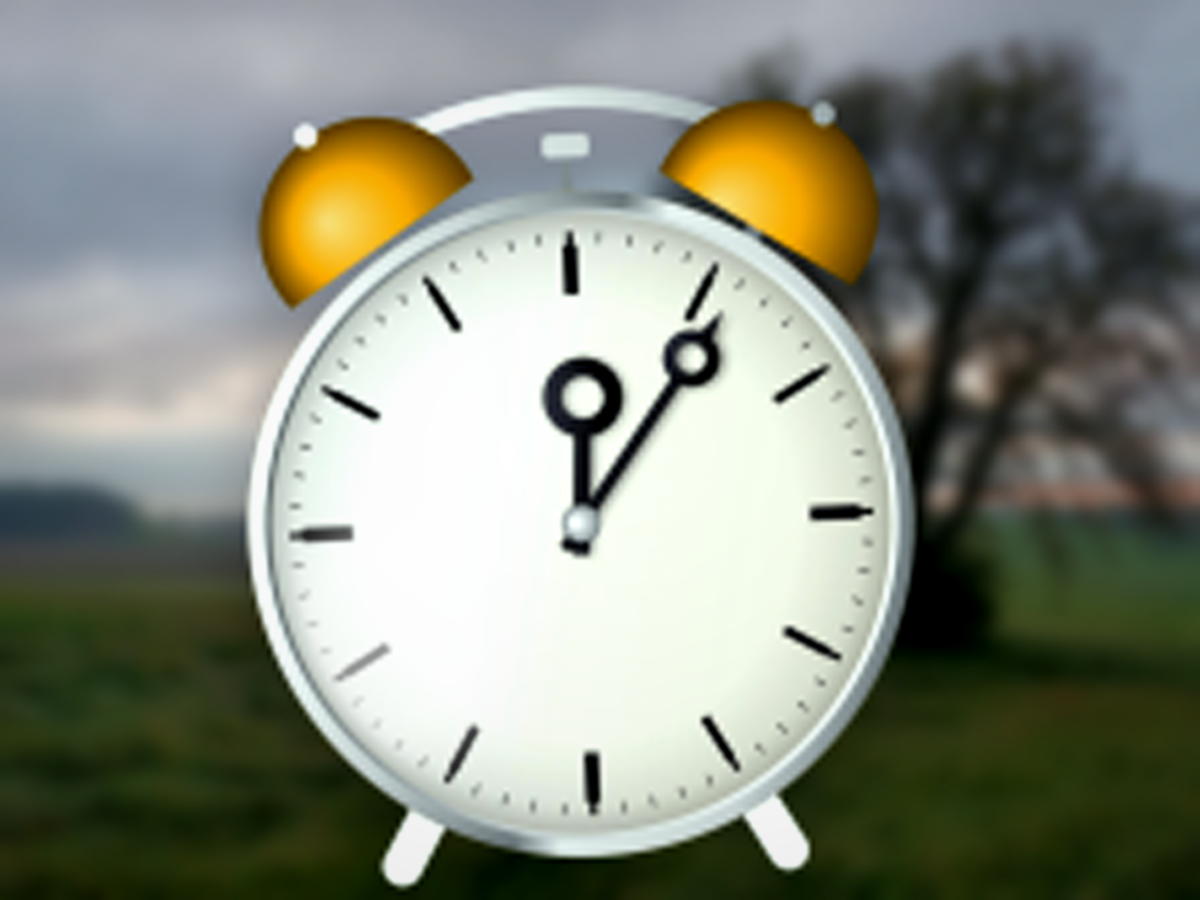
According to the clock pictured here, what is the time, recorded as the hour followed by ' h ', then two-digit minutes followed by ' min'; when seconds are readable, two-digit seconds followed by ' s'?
12 h 06 min
